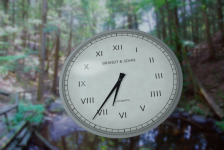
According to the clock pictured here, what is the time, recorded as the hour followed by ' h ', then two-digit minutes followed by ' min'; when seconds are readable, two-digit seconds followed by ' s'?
6 h 36 min
